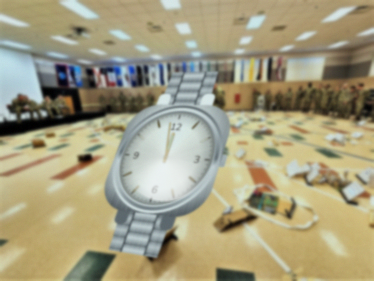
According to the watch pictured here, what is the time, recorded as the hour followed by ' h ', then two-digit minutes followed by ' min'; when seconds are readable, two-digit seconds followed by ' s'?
11 h 58 min
